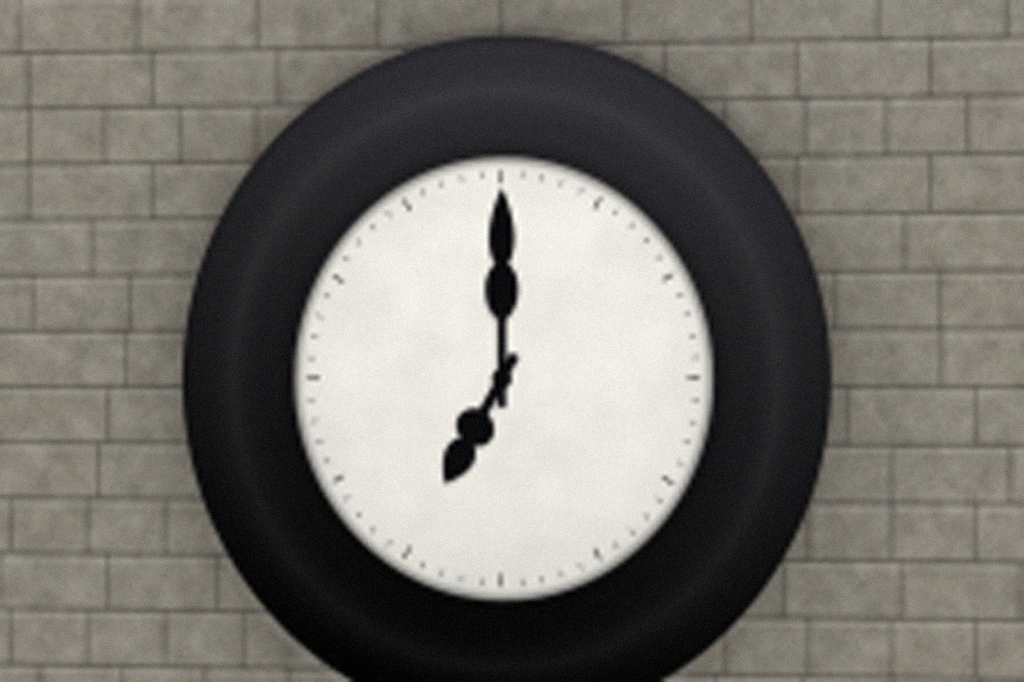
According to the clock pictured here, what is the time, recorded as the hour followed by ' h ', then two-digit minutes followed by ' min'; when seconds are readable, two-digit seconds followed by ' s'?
7 h 00 min
